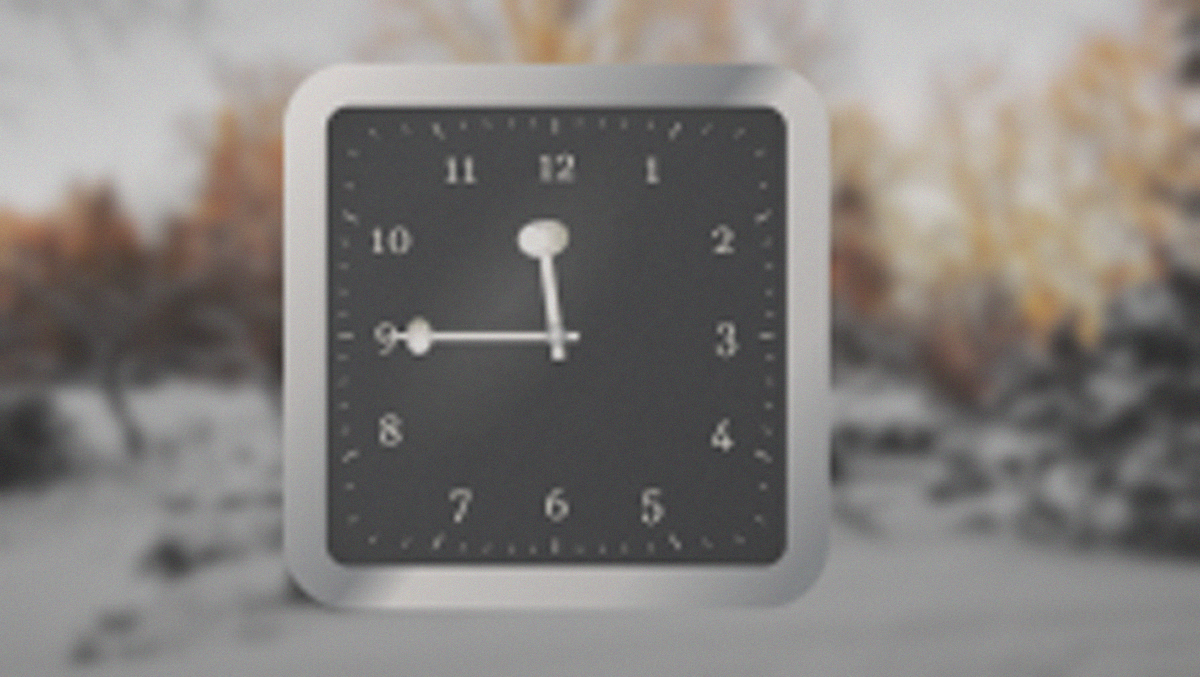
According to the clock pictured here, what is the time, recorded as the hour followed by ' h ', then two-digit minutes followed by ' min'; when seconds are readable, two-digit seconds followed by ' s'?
11 h 45 min
